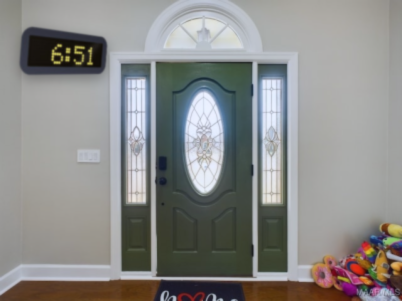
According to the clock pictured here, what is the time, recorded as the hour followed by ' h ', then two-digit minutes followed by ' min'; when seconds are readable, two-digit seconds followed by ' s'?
6 h 51 min
